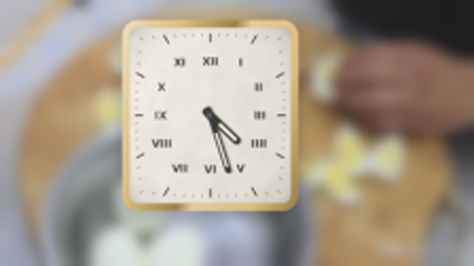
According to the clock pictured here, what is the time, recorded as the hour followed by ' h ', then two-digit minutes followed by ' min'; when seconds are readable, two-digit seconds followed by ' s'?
4 h 27 min
